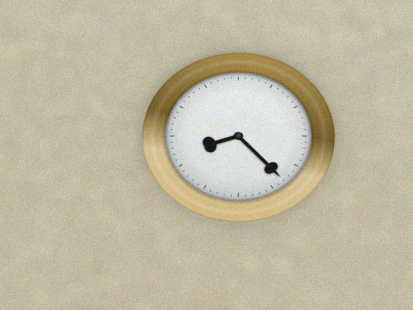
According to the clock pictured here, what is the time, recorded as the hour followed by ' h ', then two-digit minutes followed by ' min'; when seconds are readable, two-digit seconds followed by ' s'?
8 h 23 min
